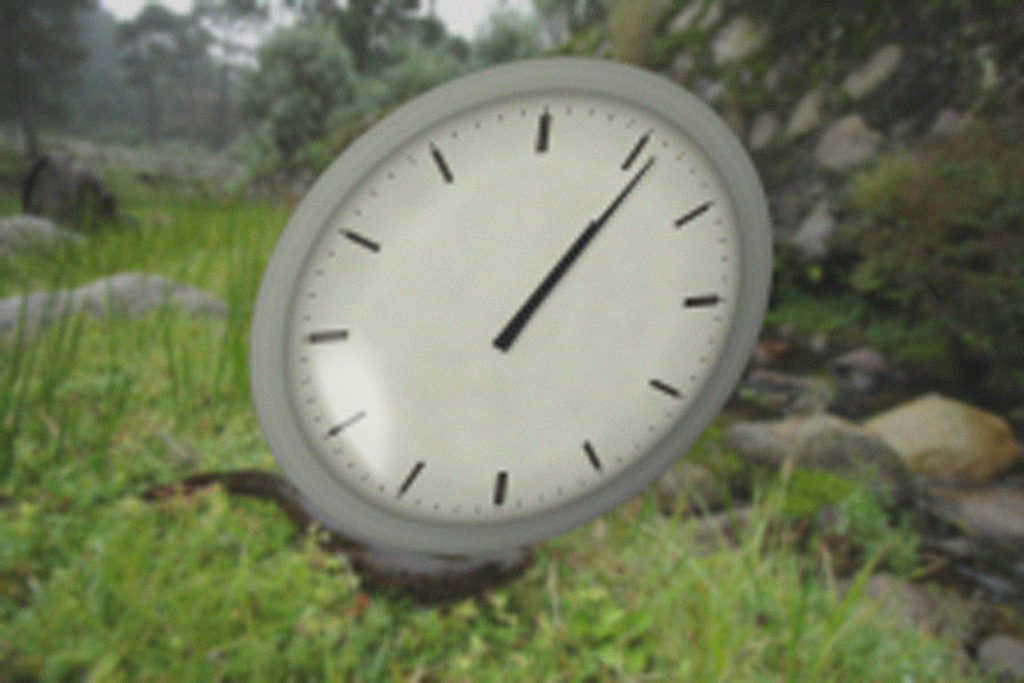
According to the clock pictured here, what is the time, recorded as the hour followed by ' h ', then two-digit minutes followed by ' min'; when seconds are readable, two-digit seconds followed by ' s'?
1 h 06 min
